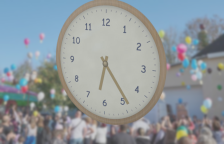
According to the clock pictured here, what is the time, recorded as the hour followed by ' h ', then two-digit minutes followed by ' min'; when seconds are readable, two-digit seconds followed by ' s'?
6 h 24 min
